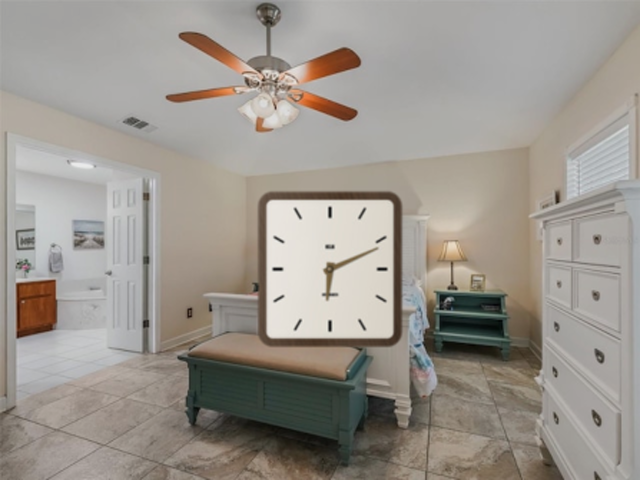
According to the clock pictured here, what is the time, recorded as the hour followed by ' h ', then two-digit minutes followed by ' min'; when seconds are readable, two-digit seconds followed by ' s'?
6 h 11 min
